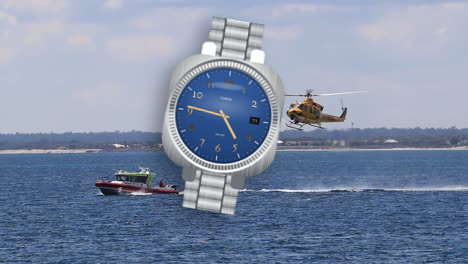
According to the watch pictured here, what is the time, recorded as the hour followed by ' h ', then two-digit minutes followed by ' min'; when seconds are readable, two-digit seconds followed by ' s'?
4 h 46 min
